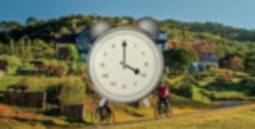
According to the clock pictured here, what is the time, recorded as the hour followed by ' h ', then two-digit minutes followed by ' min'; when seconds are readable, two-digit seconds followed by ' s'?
4 h 00 min
